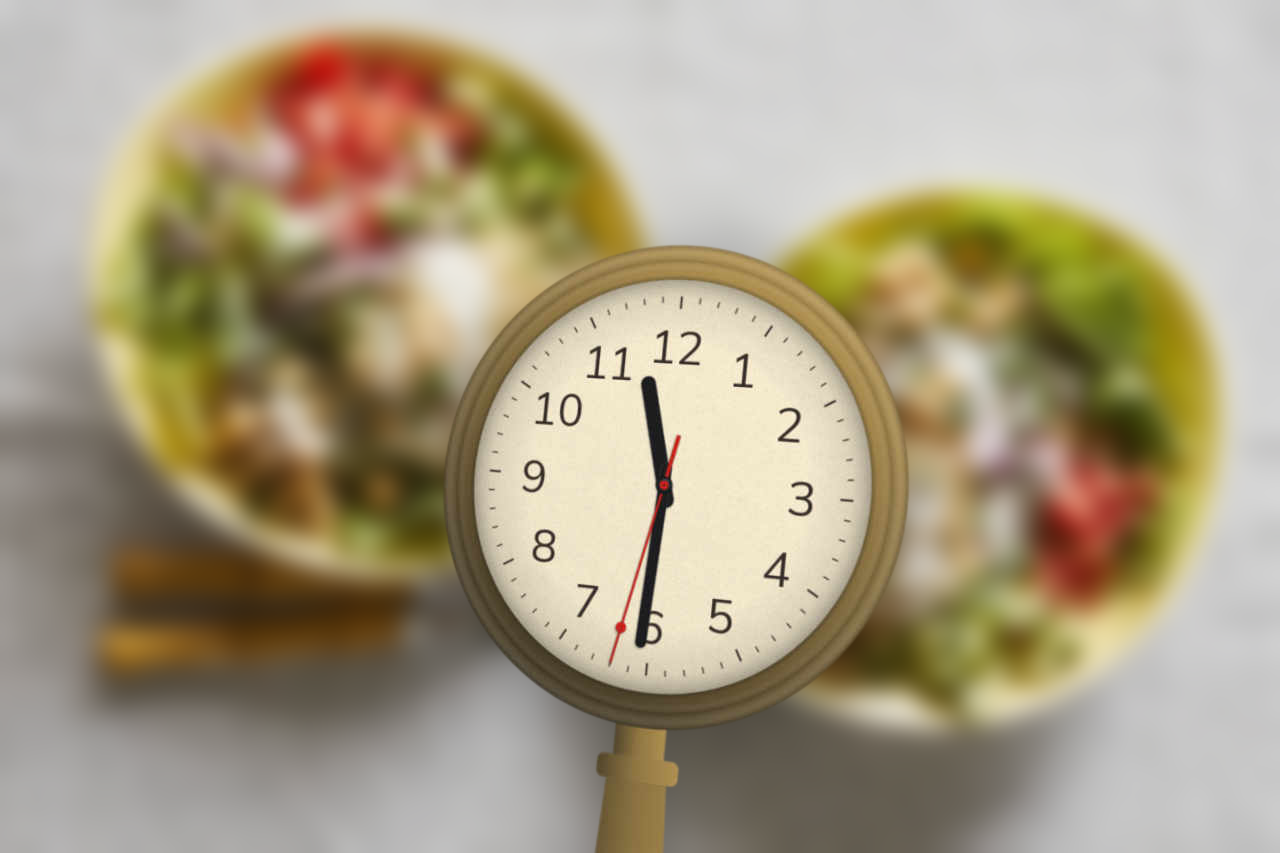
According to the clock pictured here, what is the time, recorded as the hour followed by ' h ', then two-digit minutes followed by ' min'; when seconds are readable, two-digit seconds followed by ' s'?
11 h 30 min 32 s
